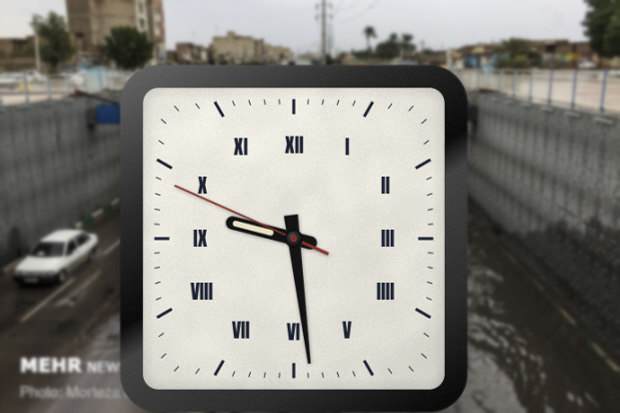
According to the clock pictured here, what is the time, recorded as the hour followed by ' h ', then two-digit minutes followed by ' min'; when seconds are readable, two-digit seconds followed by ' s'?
9 h 28 min 49 s
